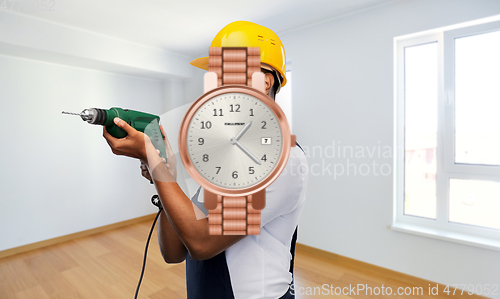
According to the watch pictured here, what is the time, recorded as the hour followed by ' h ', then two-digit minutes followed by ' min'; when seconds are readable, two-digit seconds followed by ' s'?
1 h 22 min
